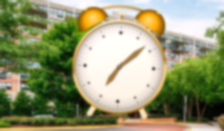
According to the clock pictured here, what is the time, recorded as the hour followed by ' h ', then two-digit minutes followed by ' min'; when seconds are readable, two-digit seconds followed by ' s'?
7 h 08 min
